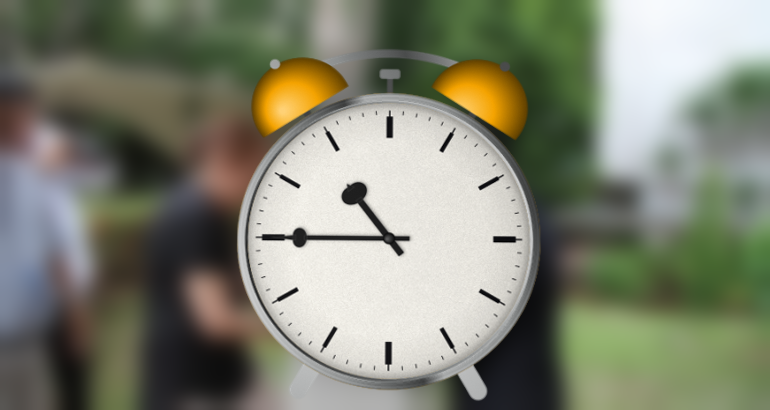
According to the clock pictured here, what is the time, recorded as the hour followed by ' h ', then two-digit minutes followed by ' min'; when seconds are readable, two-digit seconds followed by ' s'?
10 h 45 min
